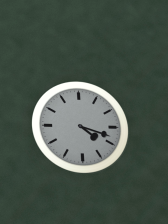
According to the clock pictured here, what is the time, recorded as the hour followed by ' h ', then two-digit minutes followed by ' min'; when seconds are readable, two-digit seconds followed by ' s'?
4 h 18 min
